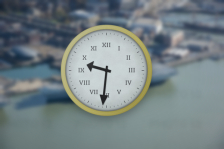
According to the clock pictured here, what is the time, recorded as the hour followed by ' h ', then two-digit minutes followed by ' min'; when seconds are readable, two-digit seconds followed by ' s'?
9 h 31 min
